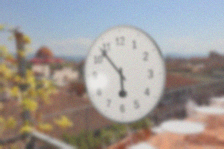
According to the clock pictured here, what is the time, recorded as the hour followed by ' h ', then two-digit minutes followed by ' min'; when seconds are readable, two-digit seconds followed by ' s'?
5 h 53 min
